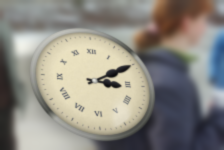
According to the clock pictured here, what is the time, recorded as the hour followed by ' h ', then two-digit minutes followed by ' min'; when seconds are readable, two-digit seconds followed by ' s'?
3 h 10 min
